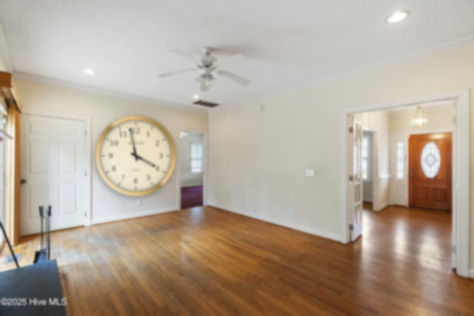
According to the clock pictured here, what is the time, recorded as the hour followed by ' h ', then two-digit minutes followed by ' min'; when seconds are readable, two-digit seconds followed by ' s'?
3 h 58 min
